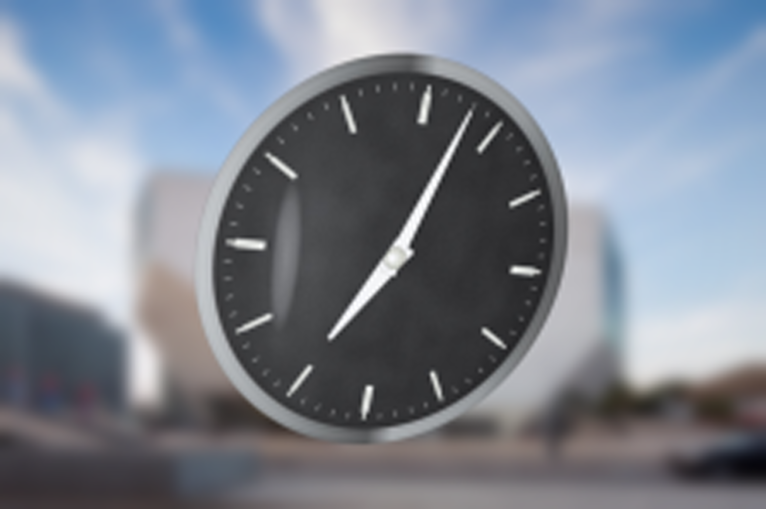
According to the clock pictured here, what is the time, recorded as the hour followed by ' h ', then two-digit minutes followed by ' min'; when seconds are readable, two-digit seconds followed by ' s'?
7 h 03 min
